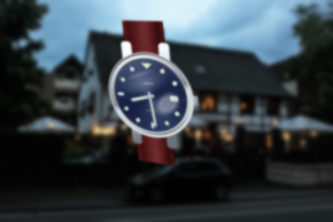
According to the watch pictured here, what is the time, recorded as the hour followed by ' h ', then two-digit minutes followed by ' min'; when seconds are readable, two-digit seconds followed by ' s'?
8 h 29 min
